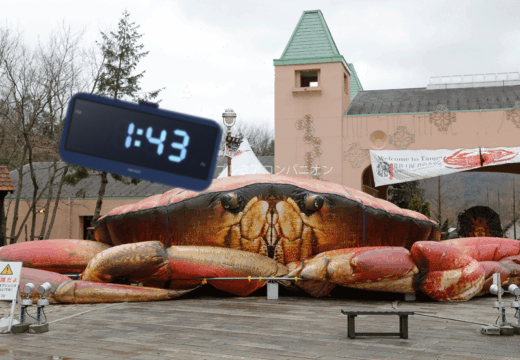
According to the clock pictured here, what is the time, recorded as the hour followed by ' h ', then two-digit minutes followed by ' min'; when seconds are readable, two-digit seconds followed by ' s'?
1 h 43 min
